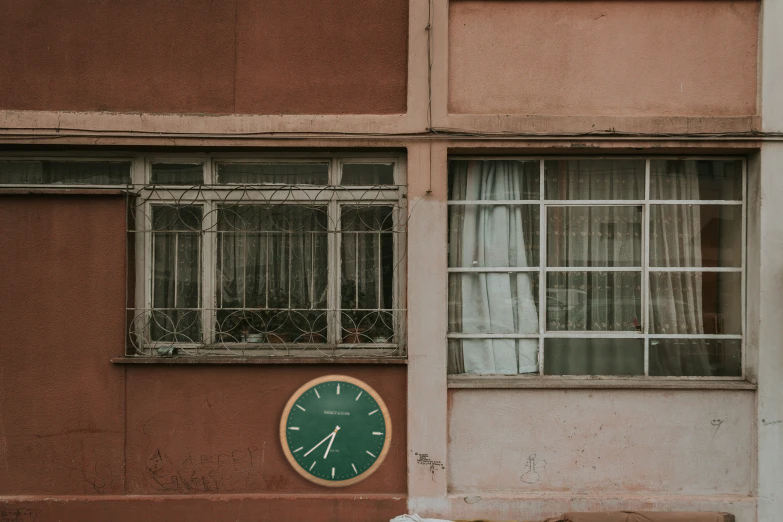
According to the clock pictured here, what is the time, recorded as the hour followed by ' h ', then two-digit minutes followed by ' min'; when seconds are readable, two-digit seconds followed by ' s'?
6 h 38 min
